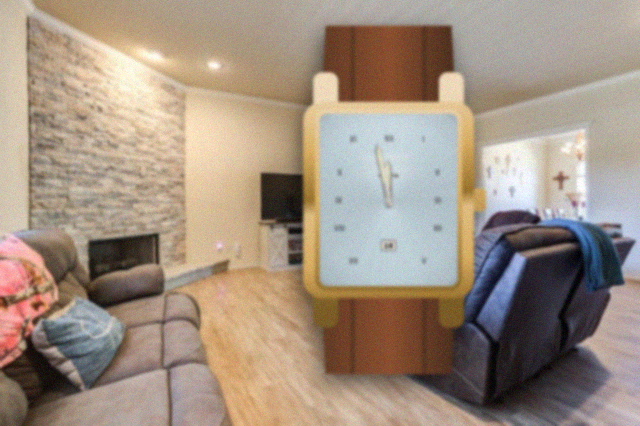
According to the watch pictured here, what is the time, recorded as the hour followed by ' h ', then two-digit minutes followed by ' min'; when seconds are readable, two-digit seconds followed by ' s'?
11 h 58 min
